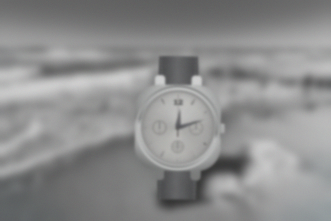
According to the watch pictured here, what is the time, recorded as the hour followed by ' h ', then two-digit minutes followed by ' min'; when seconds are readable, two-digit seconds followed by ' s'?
12 h 12 min
